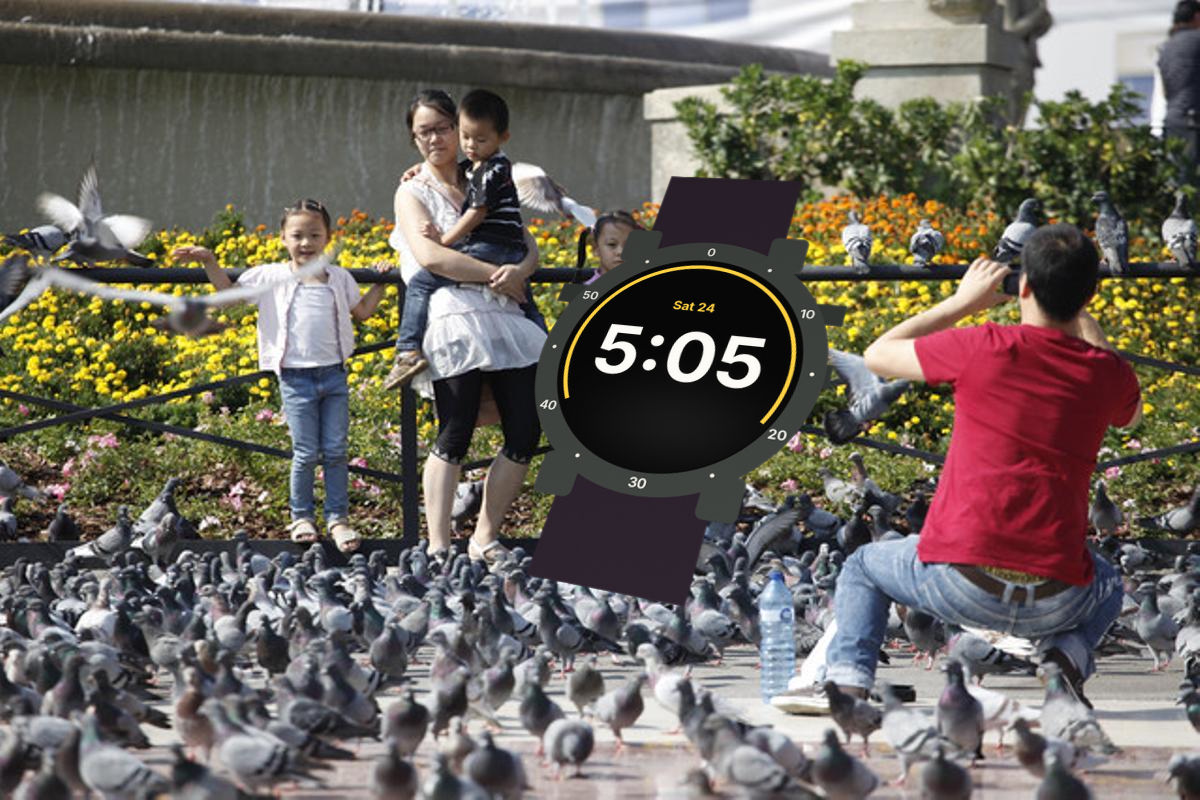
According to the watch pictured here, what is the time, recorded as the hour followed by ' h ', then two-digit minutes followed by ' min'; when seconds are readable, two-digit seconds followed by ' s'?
5 h 05 min
